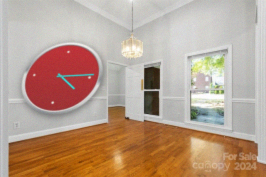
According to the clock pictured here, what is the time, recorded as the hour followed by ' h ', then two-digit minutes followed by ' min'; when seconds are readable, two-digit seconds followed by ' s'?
4 h 14 min
